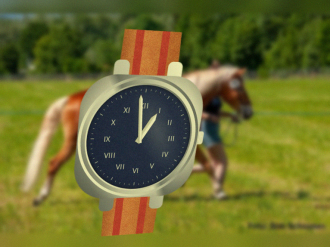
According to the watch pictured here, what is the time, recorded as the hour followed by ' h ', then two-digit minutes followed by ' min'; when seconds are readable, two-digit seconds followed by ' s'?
12 h 59 min
